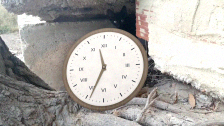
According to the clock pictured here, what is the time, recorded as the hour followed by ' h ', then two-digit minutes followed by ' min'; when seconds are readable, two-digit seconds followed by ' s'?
11 h 34 min
